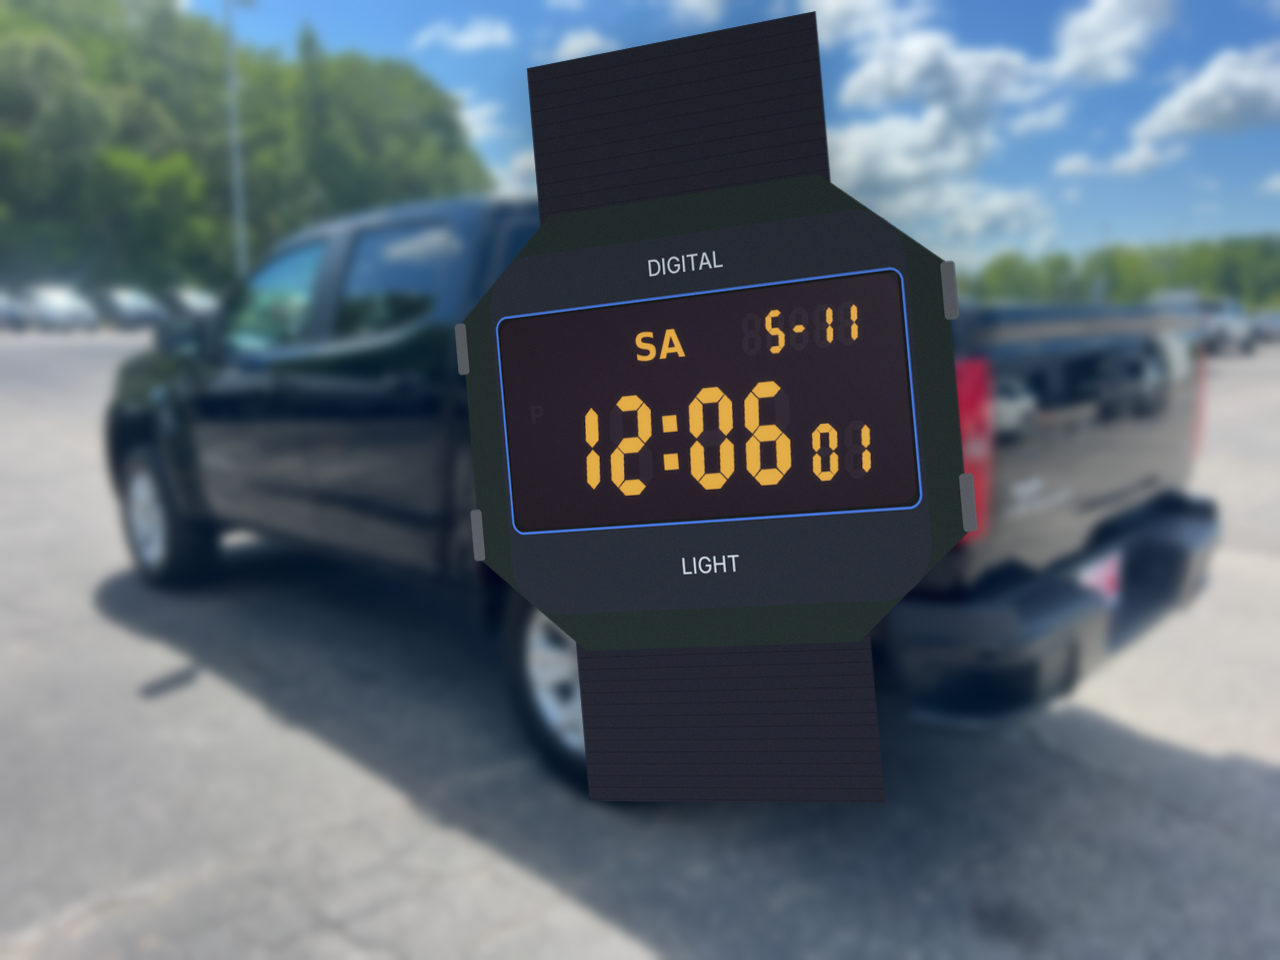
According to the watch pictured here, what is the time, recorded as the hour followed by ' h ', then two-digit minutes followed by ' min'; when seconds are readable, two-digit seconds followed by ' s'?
12 h 06 min 01 s
